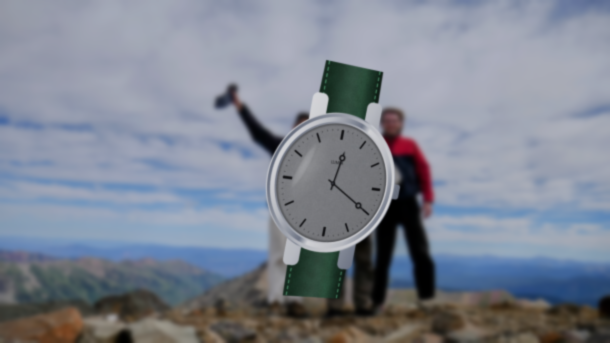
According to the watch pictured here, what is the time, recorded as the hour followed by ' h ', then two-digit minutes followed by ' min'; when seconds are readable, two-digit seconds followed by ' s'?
12 h 20 min
